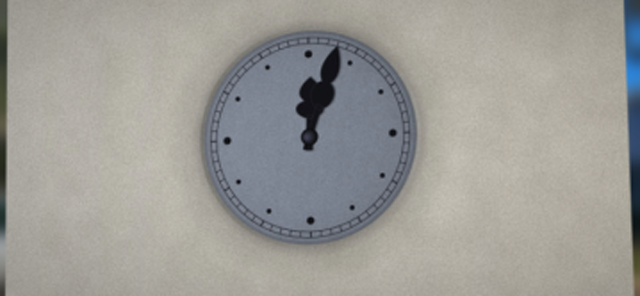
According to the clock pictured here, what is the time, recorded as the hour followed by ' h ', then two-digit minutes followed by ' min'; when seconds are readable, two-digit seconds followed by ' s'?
12 h 03 min
